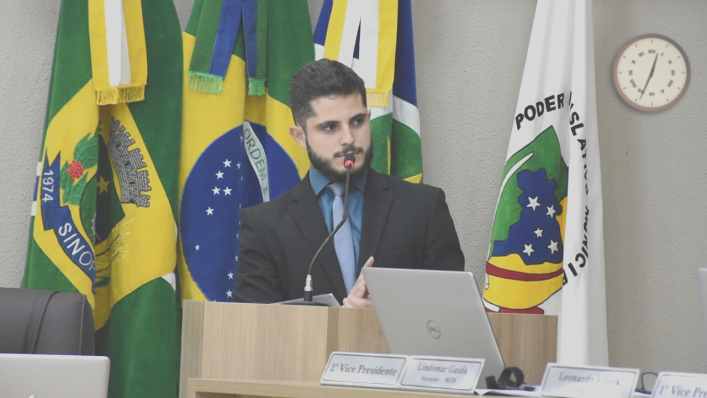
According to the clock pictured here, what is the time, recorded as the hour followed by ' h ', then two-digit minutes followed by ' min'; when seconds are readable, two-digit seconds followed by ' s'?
12 h 34 min
